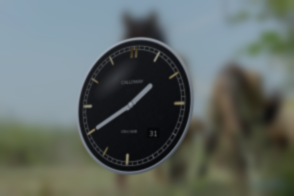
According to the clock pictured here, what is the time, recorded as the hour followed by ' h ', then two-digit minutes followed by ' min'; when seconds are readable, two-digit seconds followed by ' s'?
1 h 40 min
